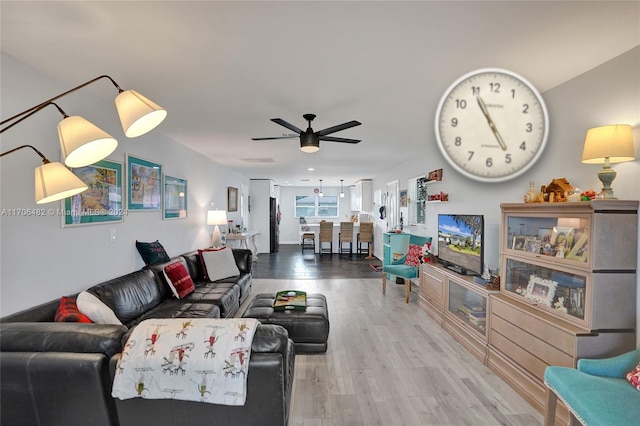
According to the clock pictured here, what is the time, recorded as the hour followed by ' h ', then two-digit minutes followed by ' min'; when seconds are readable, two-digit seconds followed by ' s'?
4 h 55 min
